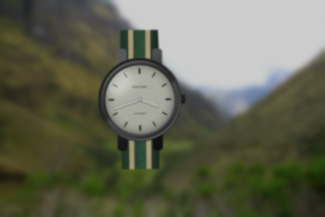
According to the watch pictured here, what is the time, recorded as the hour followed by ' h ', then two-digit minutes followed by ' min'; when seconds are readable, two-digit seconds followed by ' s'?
3 h 42 min
